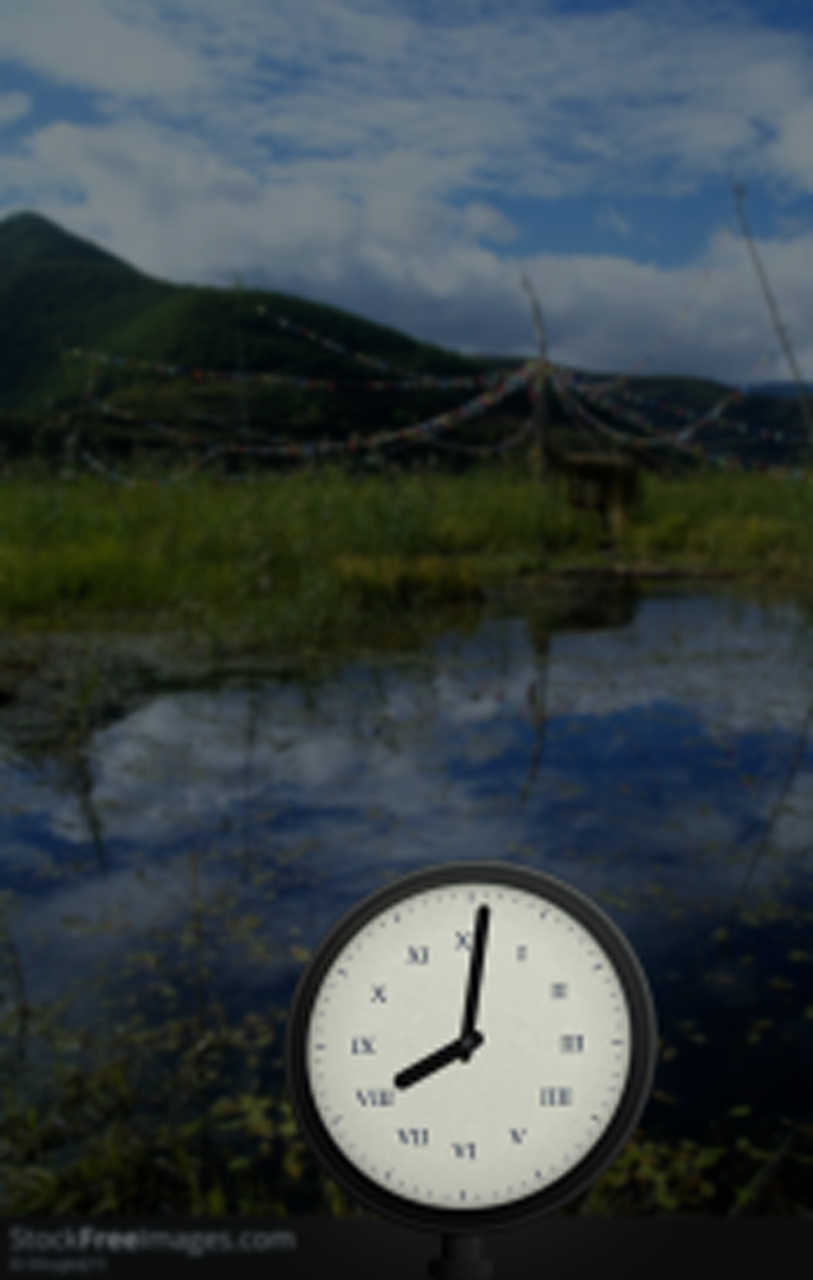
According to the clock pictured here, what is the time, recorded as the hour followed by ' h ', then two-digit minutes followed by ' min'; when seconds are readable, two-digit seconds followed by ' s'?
8 h 01 min
